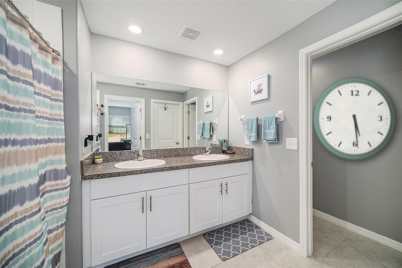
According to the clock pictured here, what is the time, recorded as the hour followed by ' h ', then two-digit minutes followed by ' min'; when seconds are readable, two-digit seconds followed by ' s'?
5 h 29 min
